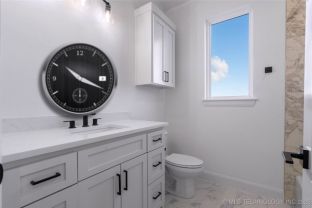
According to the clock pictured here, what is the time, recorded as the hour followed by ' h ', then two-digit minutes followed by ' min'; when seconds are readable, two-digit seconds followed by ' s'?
10 h 19 min
